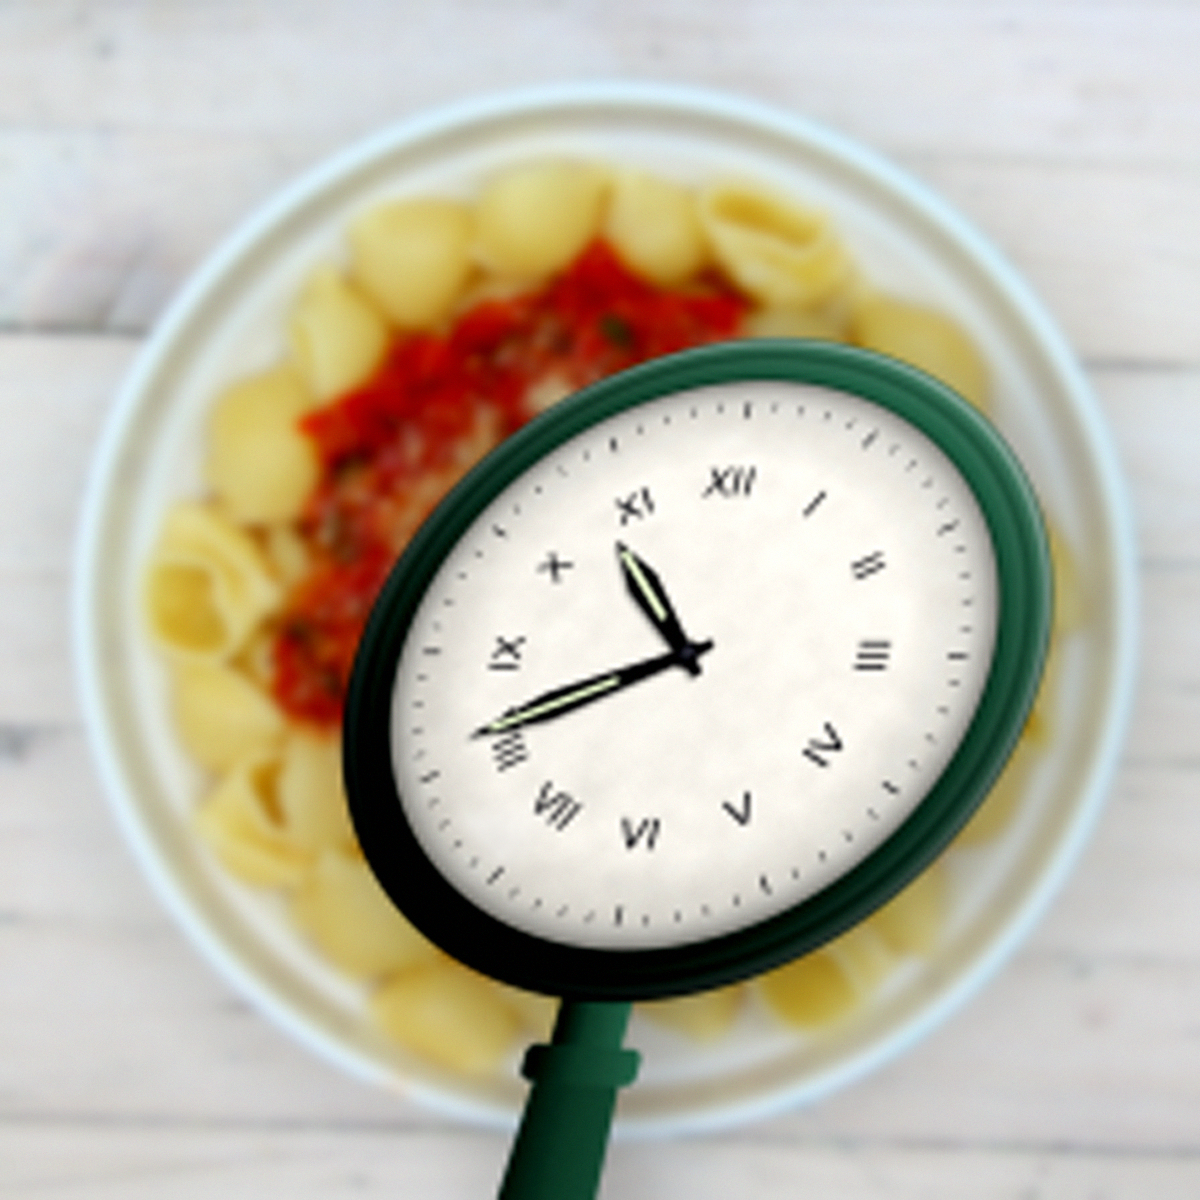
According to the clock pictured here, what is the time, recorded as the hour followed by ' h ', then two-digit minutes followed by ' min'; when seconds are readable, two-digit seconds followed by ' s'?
10 h 41 min
